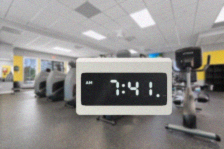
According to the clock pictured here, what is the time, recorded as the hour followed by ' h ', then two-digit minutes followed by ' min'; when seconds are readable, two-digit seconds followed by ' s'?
7 h 41 min
